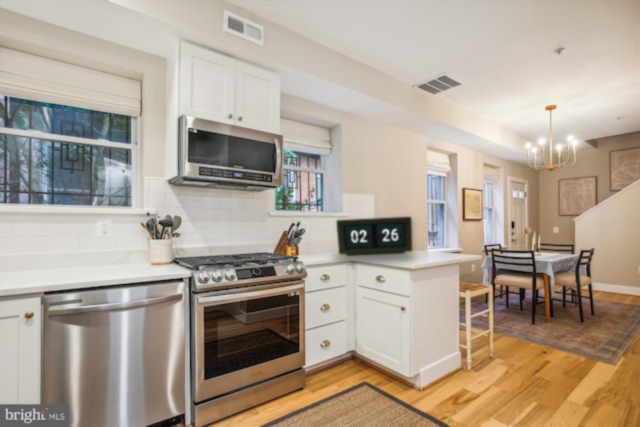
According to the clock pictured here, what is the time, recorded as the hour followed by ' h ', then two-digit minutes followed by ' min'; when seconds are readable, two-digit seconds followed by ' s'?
2 h 26 min
